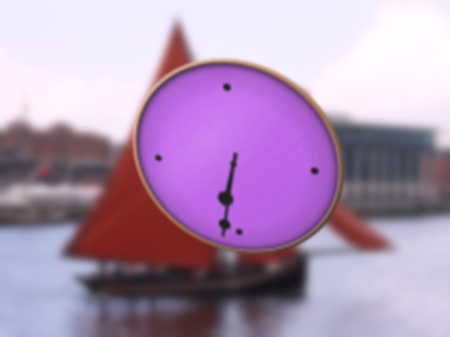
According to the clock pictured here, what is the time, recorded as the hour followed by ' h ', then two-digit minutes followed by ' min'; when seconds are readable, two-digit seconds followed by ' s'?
6 h 32 min
